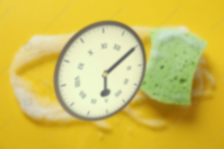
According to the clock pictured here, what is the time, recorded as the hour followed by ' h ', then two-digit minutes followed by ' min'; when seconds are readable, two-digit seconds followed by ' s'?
5 h 05 min
